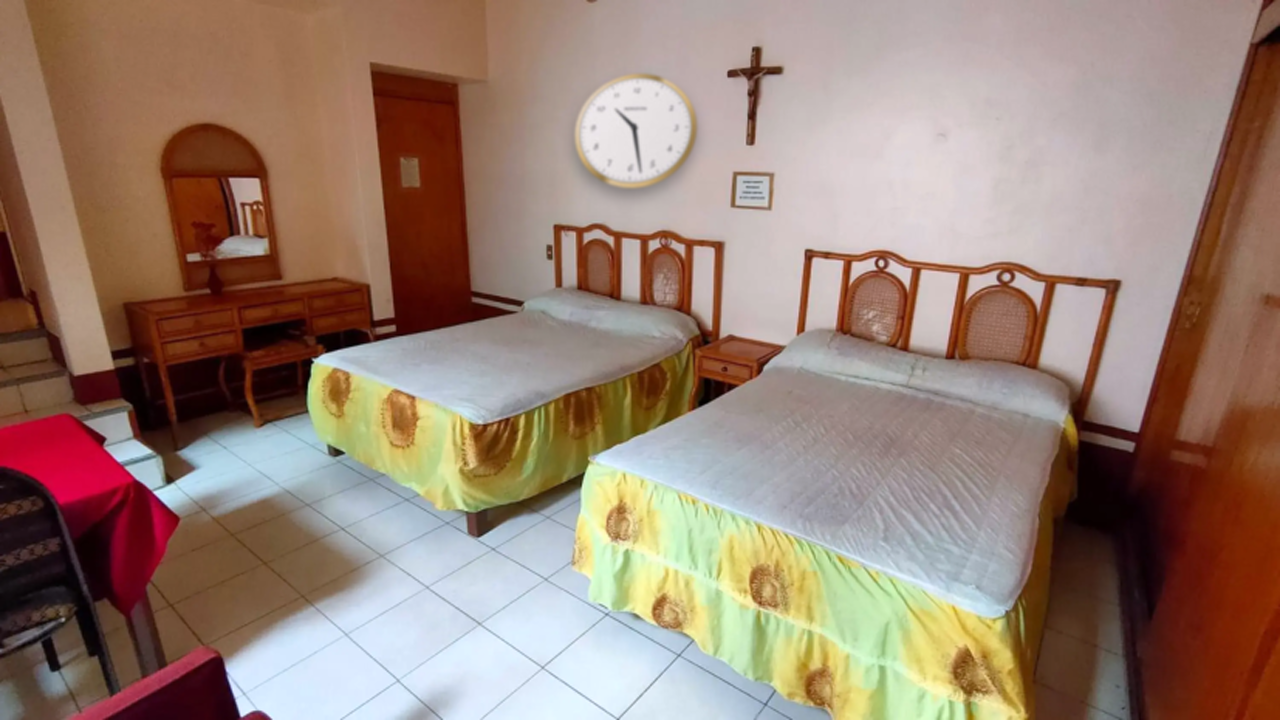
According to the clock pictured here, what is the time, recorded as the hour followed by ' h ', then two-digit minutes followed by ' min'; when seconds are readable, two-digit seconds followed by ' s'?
10 h 28 min
